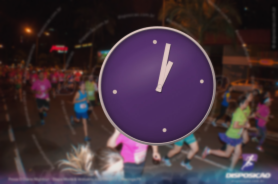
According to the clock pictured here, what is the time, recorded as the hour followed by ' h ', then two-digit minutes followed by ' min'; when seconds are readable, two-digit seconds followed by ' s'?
1 h 03 min
